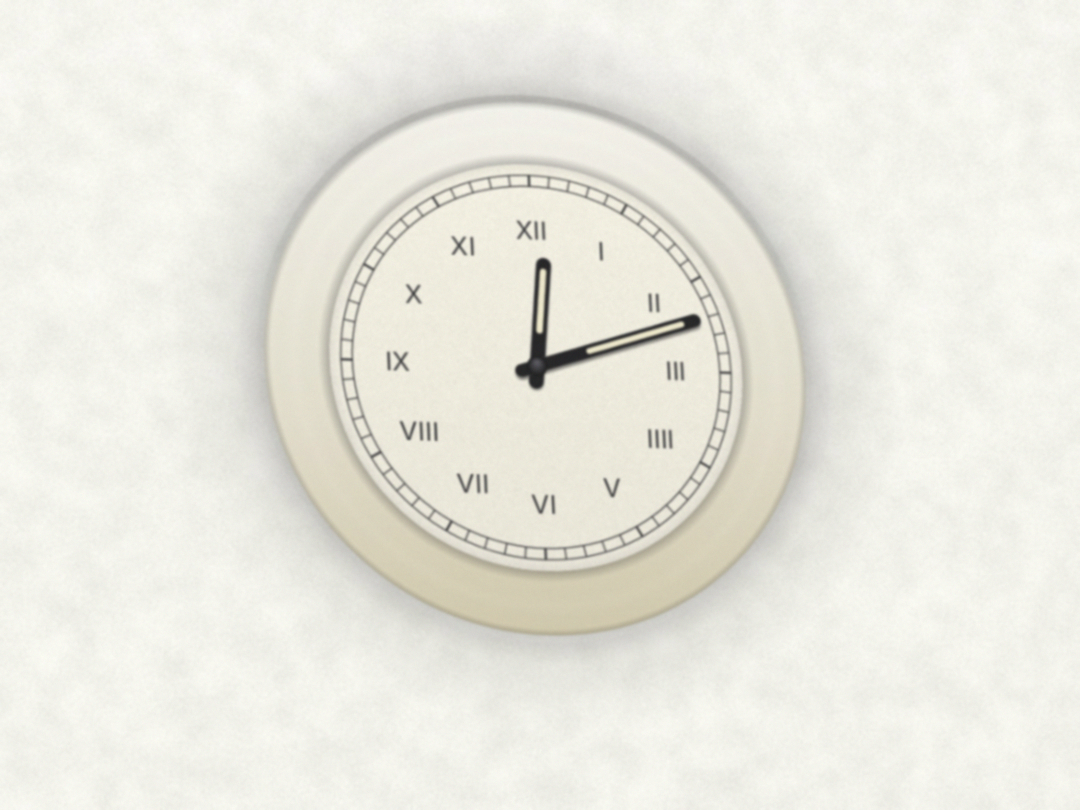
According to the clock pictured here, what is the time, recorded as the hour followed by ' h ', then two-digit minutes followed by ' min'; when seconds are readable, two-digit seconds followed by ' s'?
12 h 12 min
